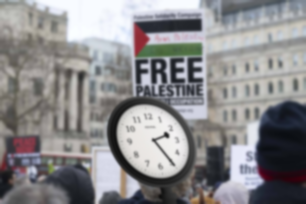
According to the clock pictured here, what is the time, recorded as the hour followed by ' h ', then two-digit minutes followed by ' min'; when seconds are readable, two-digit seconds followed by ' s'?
2 h 25 min
